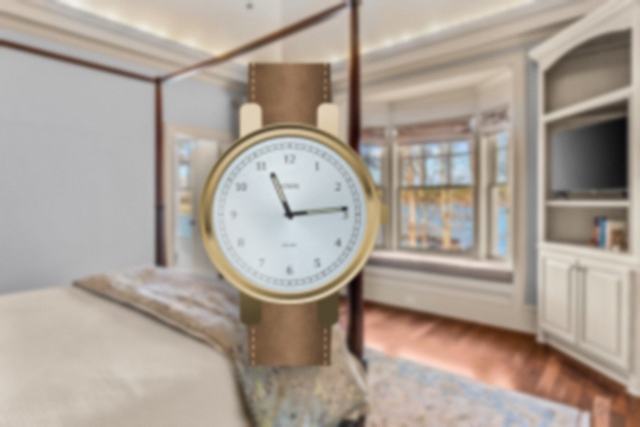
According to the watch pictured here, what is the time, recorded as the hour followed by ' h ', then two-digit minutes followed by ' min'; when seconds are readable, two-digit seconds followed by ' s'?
11 h 14 min
